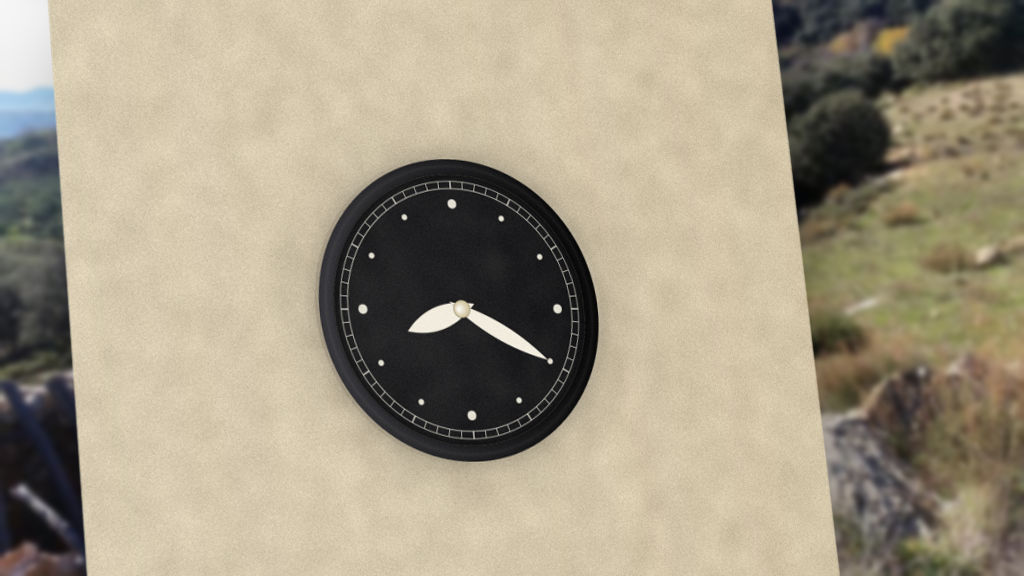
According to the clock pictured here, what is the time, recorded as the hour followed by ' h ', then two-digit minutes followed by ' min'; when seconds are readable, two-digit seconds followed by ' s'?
8 h 20 min
